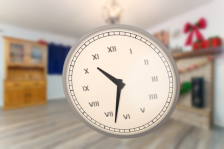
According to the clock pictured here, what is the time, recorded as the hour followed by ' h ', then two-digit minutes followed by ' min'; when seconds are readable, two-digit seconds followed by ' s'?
10 h 33 min
